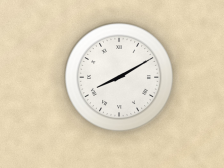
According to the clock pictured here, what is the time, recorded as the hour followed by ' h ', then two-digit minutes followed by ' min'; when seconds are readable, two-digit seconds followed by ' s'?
8 h 10 min
